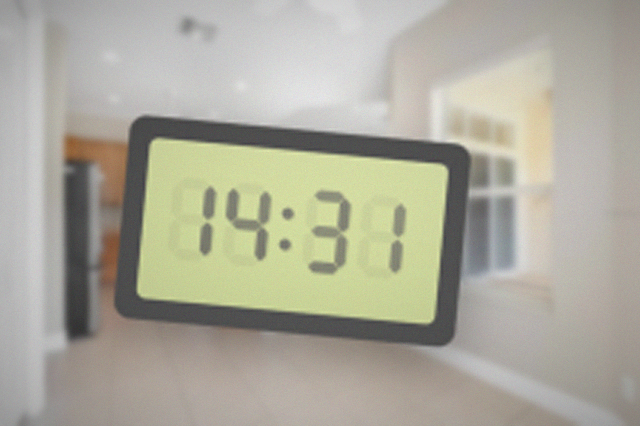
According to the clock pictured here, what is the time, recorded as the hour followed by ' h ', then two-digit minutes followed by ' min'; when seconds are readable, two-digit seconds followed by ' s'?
14 h 31 min
